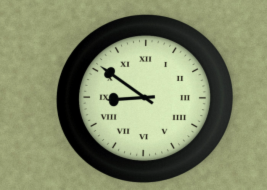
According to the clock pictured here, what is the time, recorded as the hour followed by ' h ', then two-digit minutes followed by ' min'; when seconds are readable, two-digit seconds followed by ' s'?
8 h 51 min
